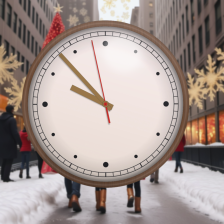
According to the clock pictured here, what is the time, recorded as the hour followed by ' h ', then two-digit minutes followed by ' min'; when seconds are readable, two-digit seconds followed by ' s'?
9 h 52 min 58 s
